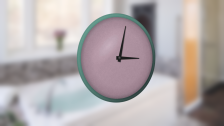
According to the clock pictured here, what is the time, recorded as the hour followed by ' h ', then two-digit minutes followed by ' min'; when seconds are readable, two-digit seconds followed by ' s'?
3 h 02 min
